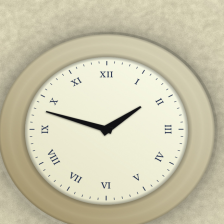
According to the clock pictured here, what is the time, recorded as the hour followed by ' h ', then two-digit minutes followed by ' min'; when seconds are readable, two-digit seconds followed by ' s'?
1 h 48 min
